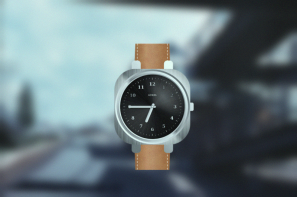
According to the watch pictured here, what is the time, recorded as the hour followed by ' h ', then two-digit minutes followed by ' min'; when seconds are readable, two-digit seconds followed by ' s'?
6 h 45 min
